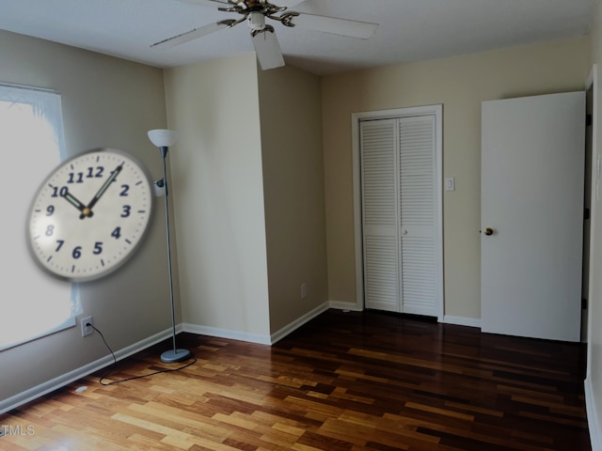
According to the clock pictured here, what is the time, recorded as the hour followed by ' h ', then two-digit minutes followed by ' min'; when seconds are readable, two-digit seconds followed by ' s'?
10 h 05 min
